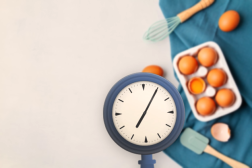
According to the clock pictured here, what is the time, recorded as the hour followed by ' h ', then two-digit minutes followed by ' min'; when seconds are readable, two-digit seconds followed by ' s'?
7 h 05 min
